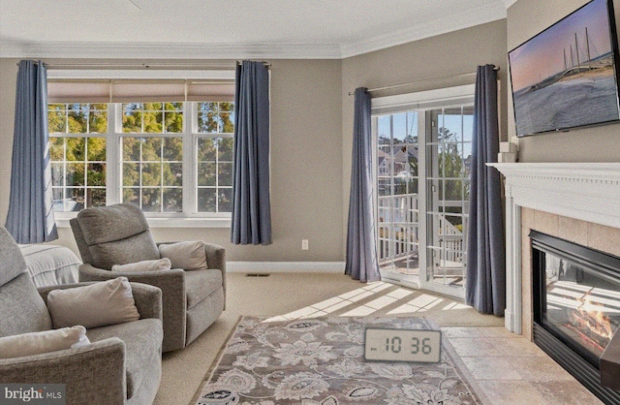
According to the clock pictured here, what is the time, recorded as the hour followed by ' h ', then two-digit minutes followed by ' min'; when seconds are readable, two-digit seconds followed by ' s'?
10 h 36 min
